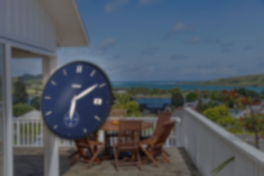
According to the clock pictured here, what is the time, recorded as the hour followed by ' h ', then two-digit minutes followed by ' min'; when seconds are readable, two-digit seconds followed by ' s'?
6 h 09 min
